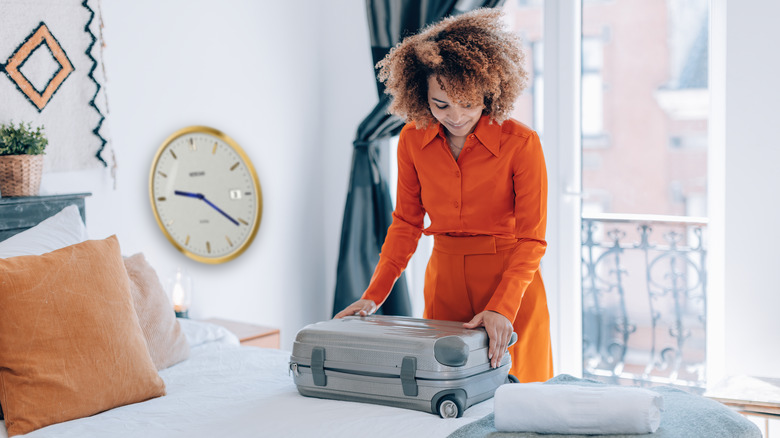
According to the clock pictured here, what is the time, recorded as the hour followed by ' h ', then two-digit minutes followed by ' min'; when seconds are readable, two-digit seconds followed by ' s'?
9 h 21 min
